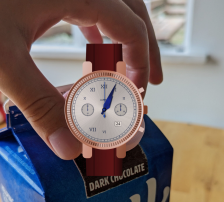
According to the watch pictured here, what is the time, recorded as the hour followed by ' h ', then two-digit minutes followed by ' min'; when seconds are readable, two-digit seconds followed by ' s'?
1 h 04 min
